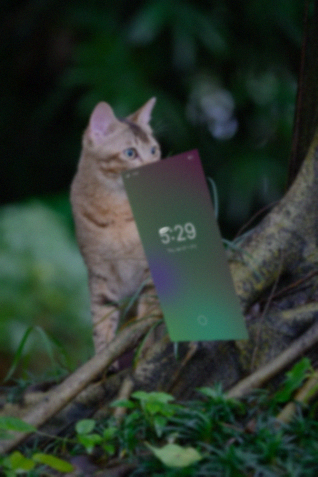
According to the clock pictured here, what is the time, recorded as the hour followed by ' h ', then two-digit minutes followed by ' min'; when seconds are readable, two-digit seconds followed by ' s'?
5 h 29 min
